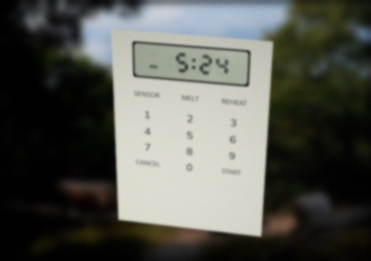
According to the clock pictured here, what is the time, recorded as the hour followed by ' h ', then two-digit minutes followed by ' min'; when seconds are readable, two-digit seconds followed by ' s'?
5 h 24 min
